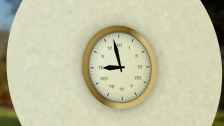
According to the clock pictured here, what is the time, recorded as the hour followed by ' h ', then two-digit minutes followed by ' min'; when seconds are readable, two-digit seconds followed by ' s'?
8 h 58 min
